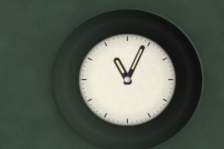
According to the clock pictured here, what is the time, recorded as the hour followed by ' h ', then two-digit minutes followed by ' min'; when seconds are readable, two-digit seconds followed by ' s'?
11 h 04 min
